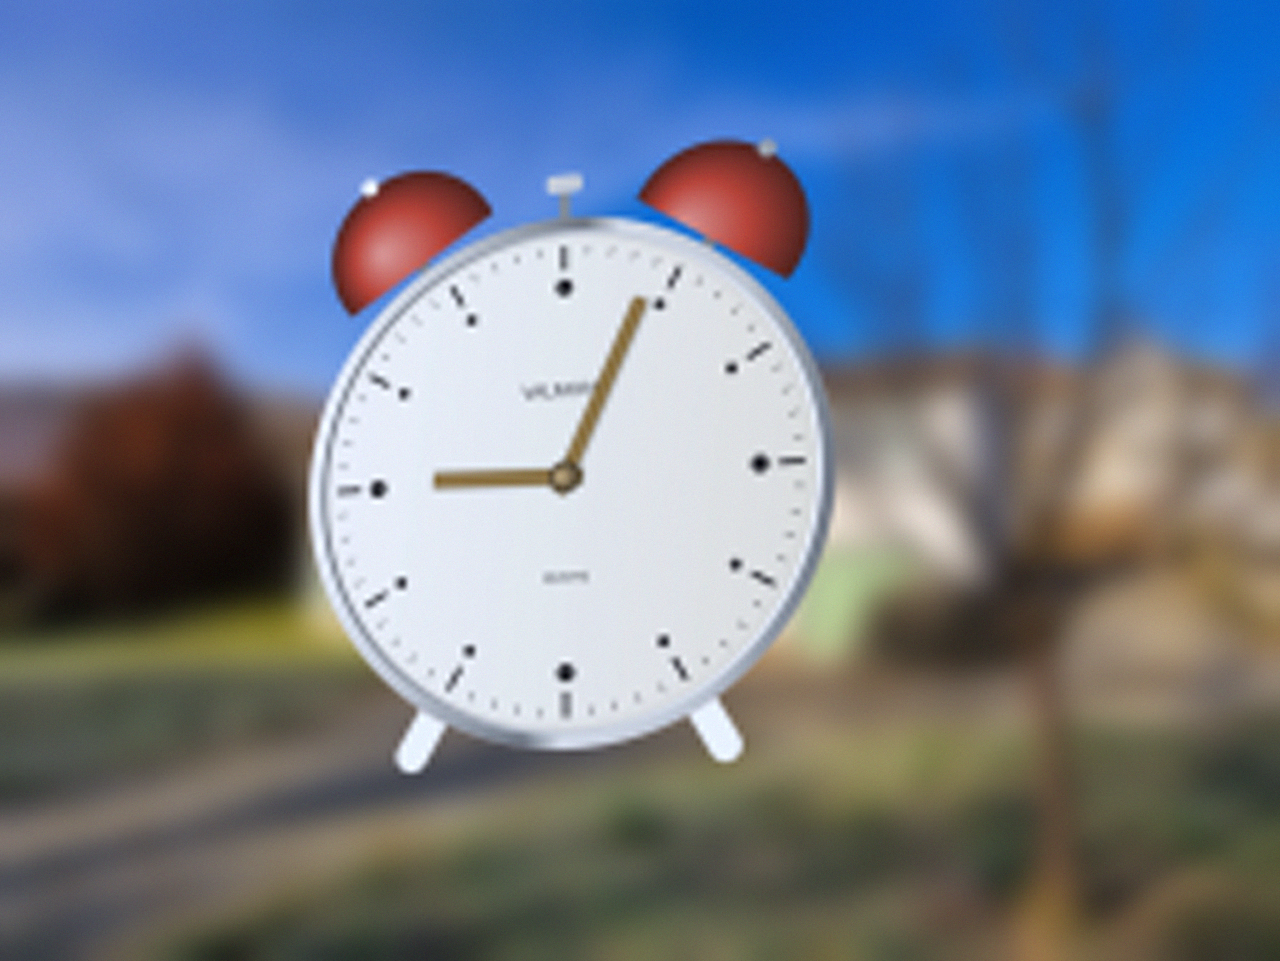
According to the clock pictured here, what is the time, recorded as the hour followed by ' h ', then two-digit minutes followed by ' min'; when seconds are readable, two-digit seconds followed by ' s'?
9 h 04 min
